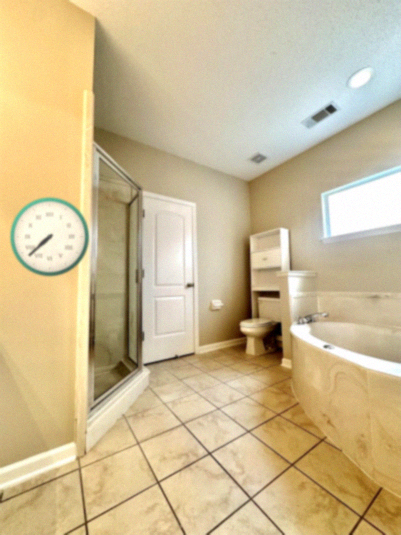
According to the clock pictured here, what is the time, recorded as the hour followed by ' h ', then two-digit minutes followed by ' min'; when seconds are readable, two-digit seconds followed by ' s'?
7 h 38 min
